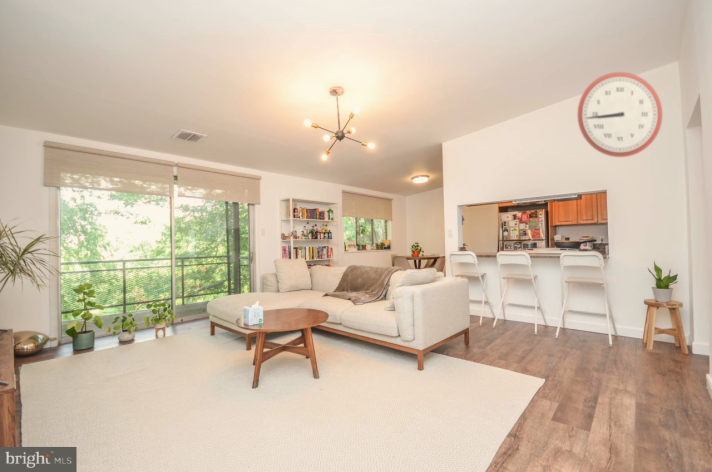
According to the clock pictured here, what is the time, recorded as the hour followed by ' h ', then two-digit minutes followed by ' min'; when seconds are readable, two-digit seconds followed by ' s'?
8 h 44 min
